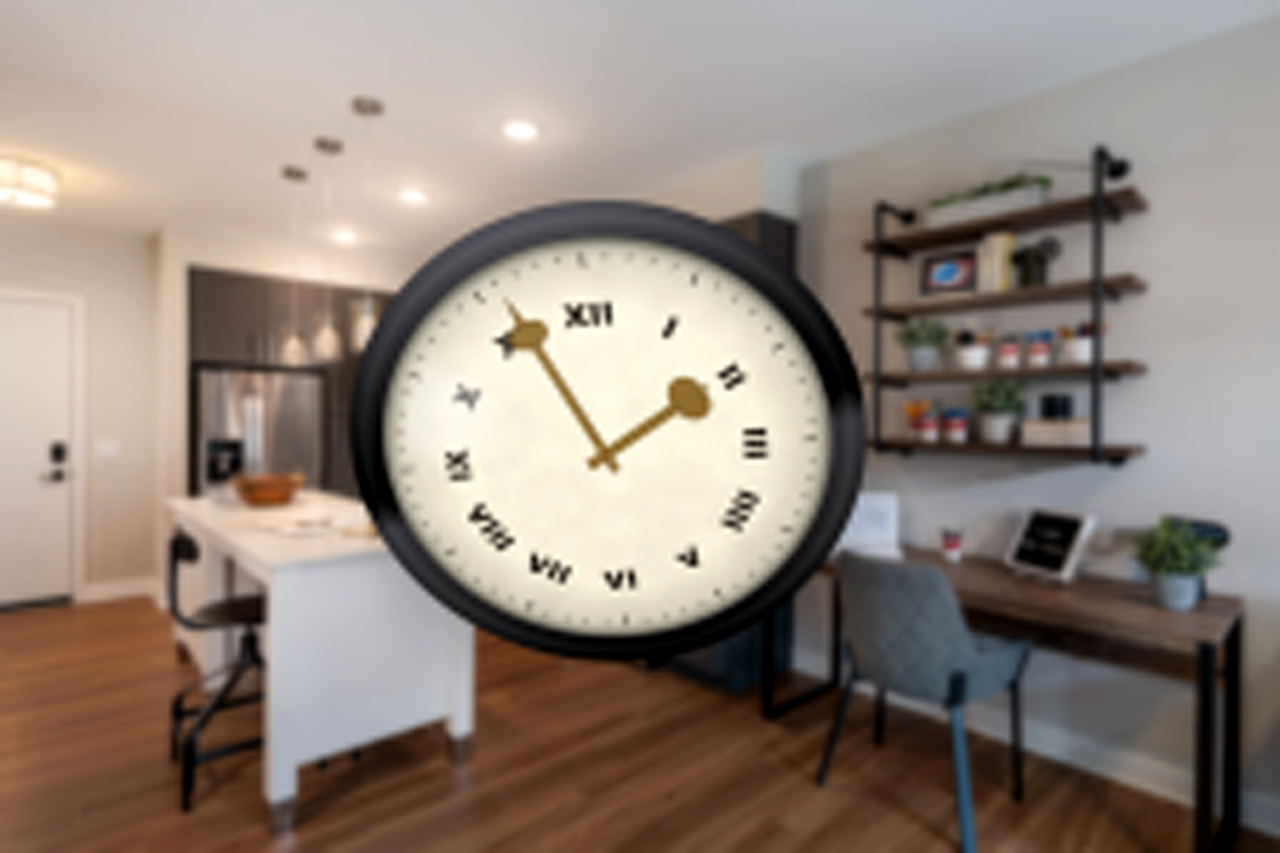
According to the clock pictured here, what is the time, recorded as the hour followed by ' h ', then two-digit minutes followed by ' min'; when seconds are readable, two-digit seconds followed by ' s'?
1 h 56 min
